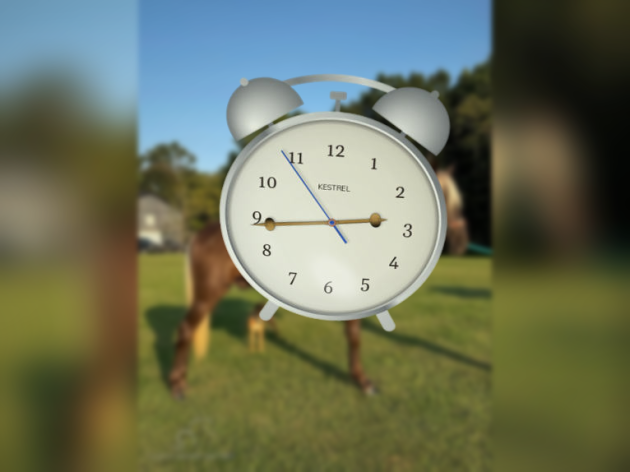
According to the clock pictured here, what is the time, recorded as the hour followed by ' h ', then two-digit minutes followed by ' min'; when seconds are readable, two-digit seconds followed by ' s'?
2 h 43 min 54 s
